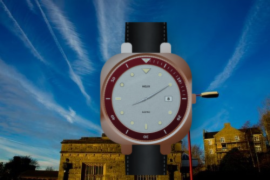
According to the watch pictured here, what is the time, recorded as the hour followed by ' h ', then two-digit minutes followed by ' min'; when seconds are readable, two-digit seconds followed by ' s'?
8 h 10 min
